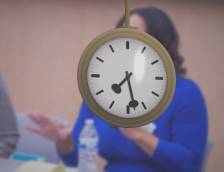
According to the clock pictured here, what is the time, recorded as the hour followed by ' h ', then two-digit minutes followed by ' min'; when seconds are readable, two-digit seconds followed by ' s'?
7 h 28 min
